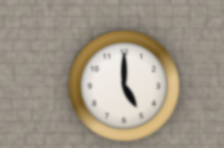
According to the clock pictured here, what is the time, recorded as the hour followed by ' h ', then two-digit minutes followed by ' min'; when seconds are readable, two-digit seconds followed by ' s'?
5 h 00 min
